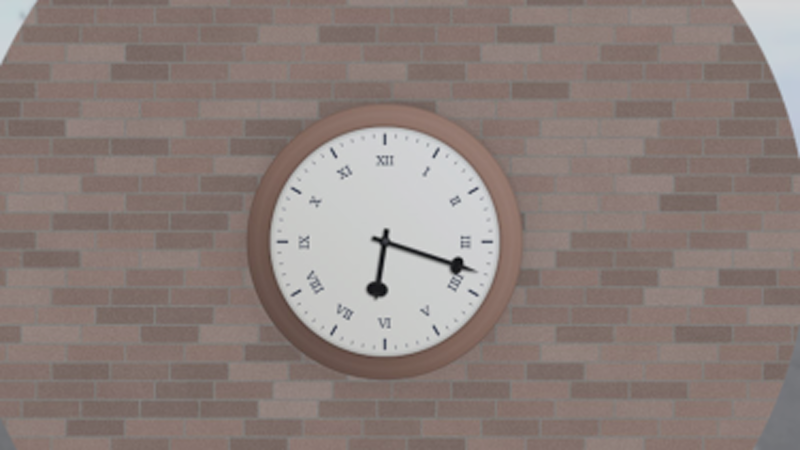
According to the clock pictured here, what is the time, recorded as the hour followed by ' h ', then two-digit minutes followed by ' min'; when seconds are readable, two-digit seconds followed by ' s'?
6 h 18 min
